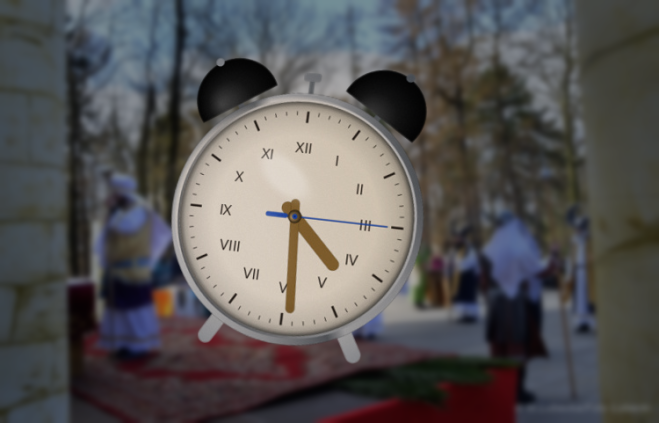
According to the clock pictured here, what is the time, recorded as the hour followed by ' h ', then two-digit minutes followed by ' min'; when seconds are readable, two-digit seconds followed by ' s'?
4 h 29 min 15 s
